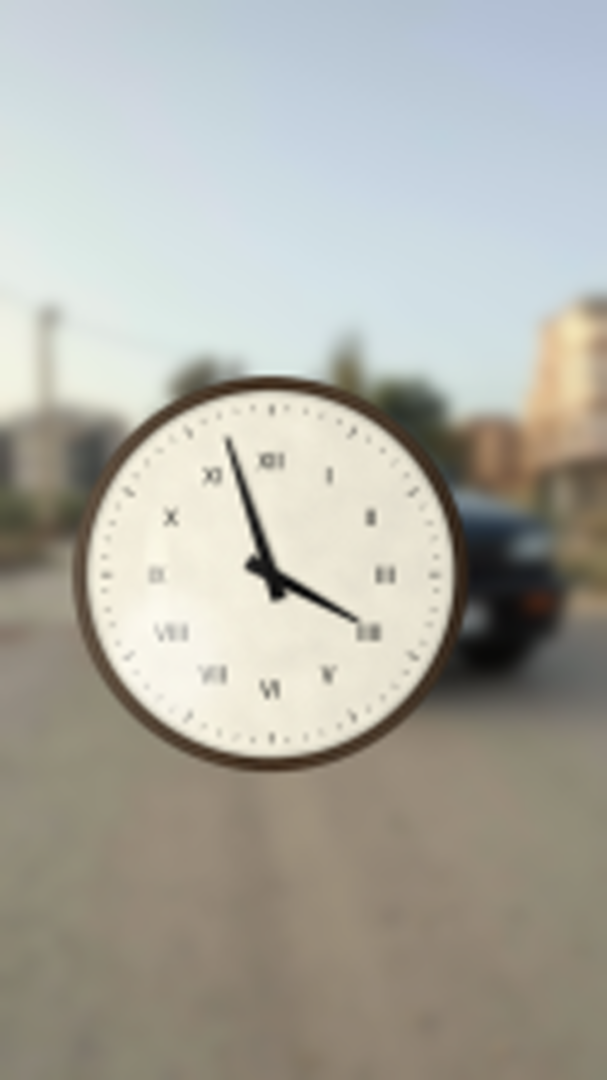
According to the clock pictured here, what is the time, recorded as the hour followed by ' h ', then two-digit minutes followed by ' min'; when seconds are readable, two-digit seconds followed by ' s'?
3 h 57 min
